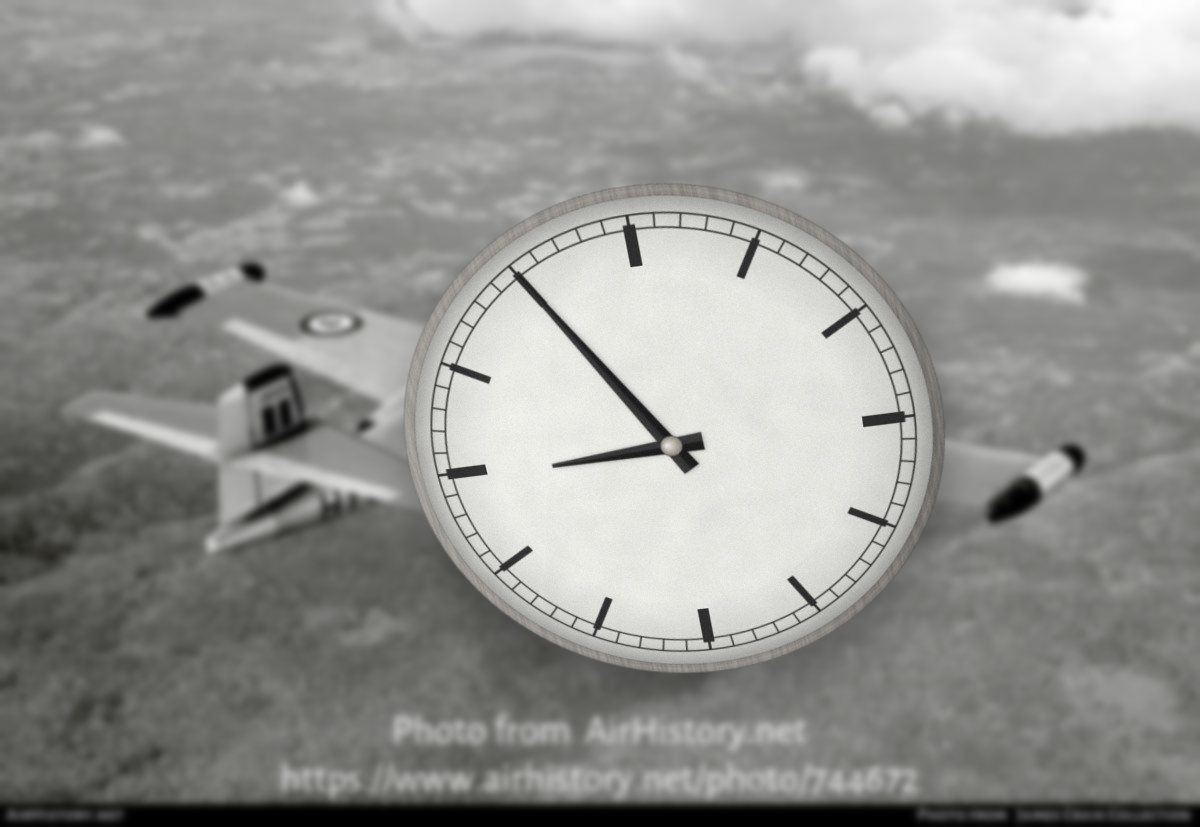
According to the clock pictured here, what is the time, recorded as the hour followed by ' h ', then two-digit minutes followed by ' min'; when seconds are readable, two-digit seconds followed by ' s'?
8 h 55 min
